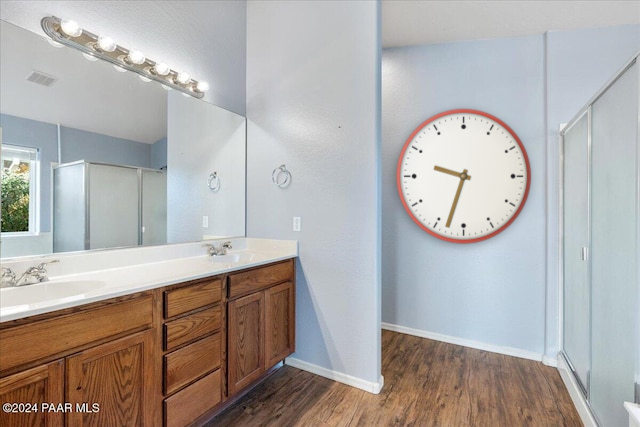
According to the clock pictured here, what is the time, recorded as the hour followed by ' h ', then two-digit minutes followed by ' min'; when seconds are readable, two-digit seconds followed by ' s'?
9 h 33 min
